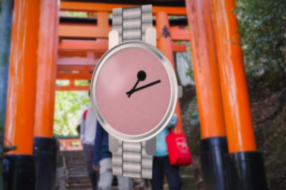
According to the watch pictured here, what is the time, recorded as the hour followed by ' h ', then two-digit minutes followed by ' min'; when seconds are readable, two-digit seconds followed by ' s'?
1 h 12 min
